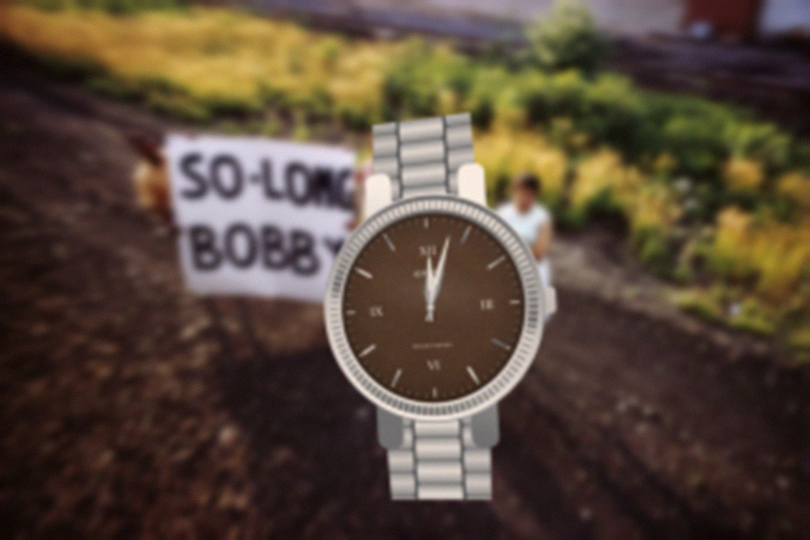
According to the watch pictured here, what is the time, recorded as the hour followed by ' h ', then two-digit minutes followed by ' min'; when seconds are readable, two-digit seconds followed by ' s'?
12 h 03 min
